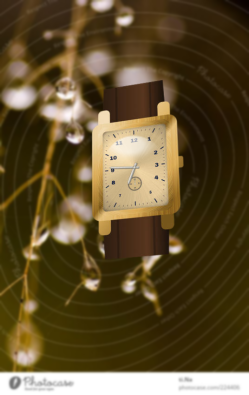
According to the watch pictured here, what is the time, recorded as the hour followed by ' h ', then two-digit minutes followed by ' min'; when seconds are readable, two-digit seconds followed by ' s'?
6 h 46 min
